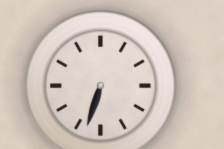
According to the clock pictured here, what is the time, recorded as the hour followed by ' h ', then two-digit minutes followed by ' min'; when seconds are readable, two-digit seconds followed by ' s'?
6 h 33 min
